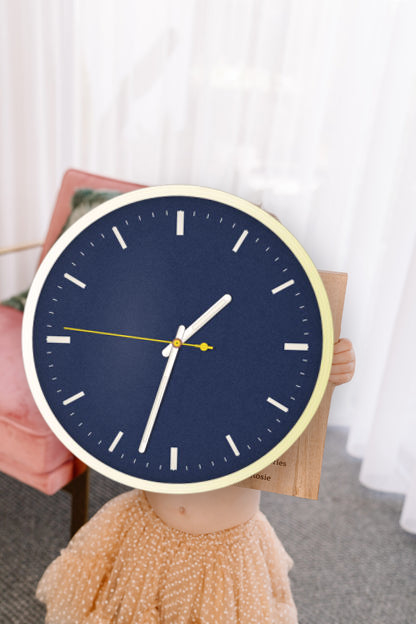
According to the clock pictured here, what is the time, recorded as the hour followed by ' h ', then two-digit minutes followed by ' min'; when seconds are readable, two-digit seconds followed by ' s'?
1 h 32 min 46 s
